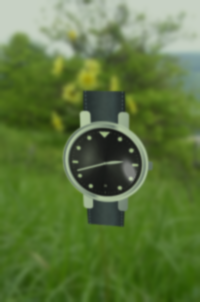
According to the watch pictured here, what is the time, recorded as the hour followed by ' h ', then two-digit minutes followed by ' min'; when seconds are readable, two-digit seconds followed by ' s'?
2 h 42 min
